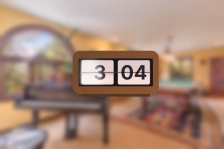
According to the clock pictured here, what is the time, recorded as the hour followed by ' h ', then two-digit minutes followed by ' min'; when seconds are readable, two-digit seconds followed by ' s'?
3 h 04 min
